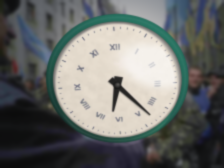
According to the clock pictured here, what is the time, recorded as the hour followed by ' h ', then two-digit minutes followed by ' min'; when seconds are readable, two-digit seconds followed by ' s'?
6 h 23 min
